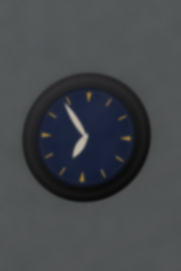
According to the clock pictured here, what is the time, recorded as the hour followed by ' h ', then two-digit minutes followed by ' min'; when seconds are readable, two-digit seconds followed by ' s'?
6 h 54 min
